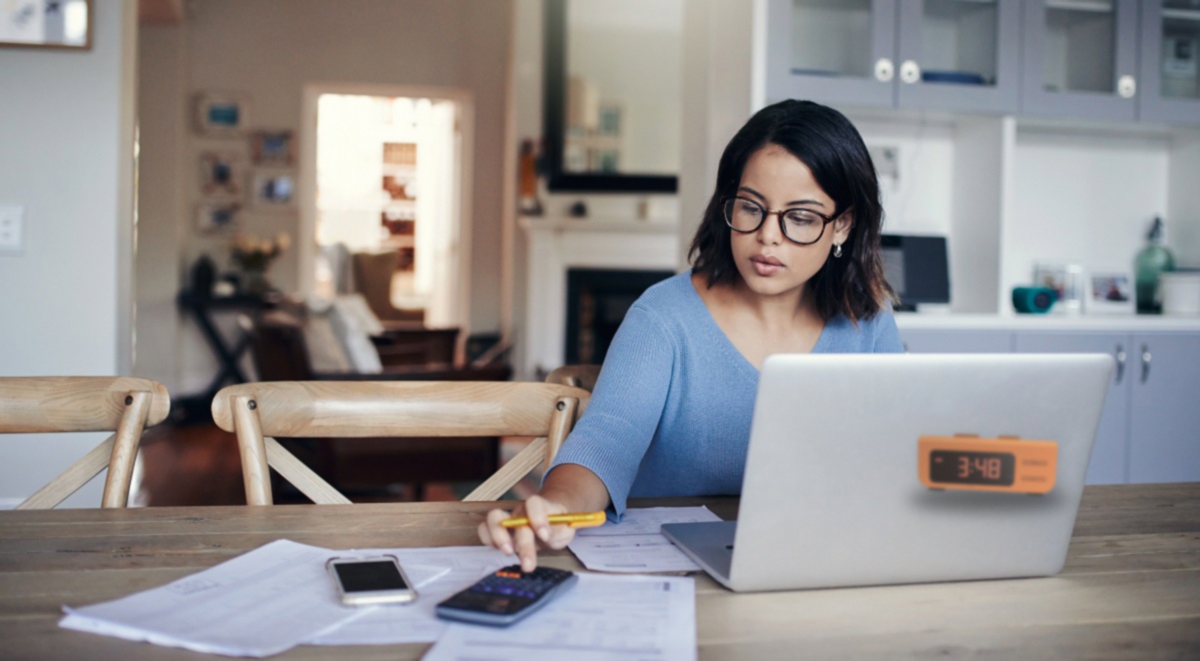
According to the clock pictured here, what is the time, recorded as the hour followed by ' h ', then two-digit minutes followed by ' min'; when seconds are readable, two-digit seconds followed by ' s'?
3 h 48 min
